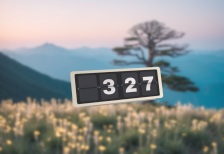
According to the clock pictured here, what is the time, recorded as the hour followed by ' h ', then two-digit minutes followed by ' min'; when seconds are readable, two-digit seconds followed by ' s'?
3 h 27 min
